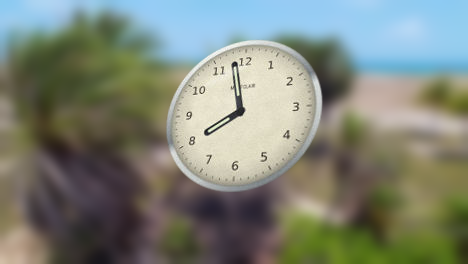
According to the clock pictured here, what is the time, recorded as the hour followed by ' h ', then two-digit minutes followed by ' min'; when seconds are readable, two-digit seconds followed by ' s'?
7 h 58 min
